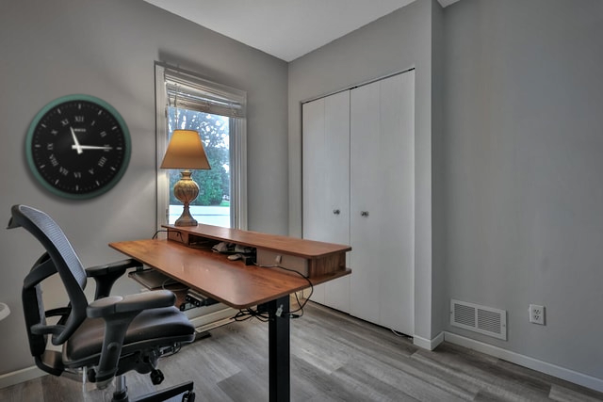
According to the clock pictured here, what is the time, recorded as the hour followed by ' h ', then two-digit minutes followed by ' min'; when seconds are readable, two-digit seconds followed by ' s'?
11 h 15 min
